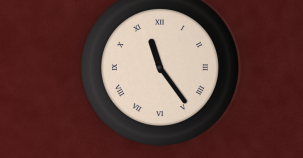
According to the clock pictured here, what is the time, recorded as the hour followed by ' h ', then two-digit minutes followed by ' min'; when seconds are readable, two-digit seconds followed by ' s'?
11 h 24 min
